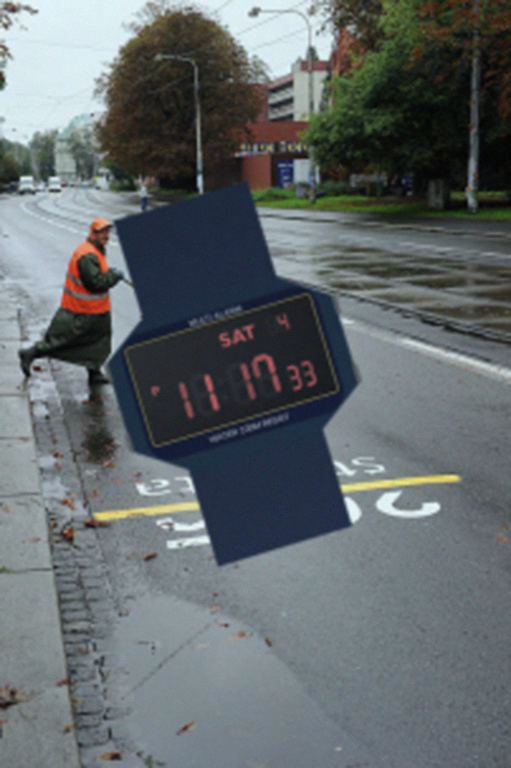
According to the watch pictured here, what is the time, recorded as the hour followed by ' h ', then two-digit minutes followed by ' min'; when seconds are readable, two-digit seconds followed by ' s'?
11 h 17 min 33 s
